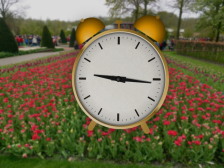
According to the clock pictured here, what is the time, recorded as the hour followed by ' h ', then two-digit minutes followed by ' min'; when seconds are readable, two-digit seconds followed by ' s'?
9 h 16 min
